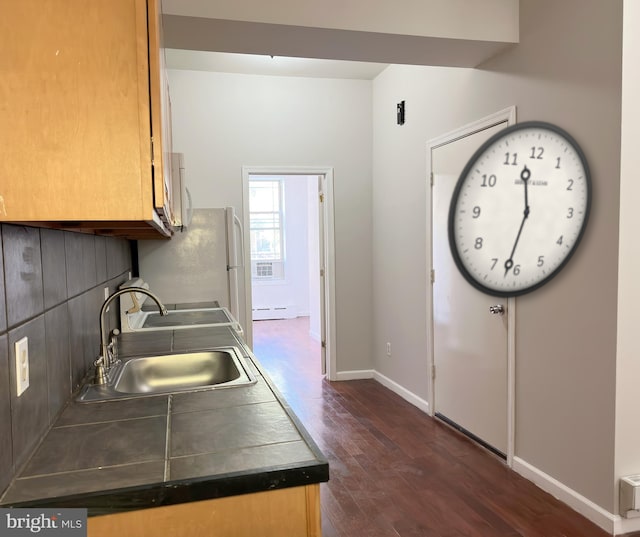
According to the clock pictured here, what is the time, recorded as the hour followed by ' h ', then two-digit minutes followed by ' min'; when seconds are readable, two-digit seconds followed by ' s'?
11 h 32 min
